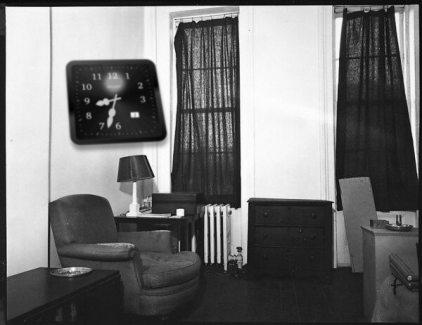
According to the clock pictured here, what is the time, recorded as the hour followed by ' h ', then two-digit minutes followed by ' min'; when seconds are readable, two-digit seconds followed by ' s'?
8 h 33 min
